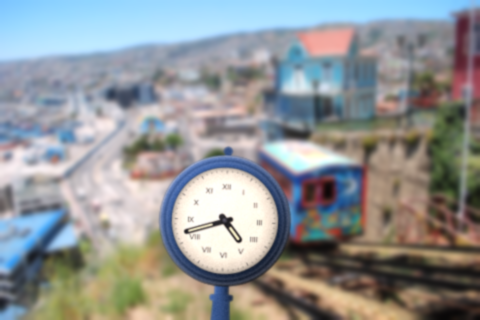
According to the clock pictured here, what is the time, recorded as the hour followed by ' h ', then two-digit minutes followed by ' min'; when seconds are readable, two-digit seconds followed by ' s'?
4 h 42 min
